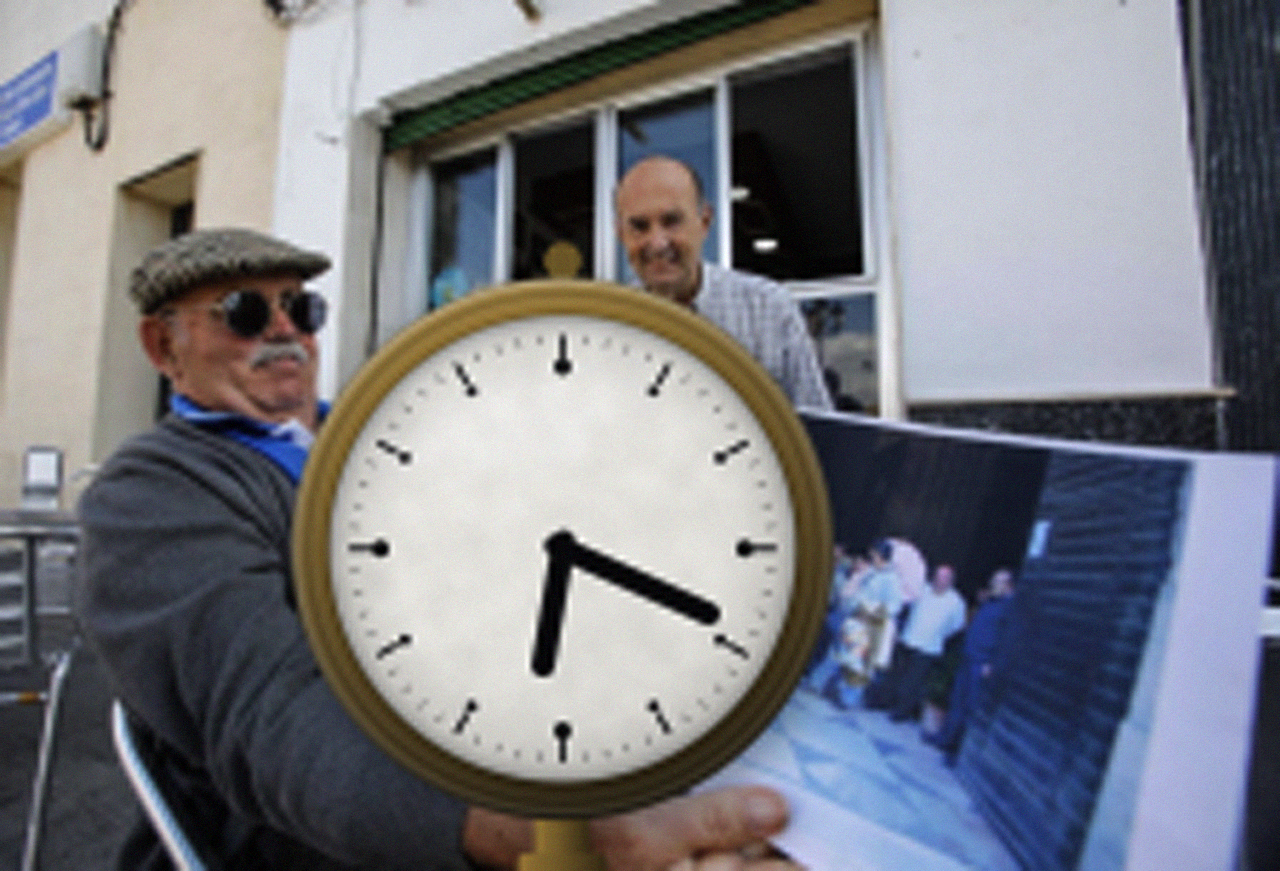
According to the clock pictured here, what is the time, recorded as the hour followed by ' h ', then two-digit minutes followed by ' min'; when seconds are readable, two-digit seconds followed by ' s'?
6 h 19 min
